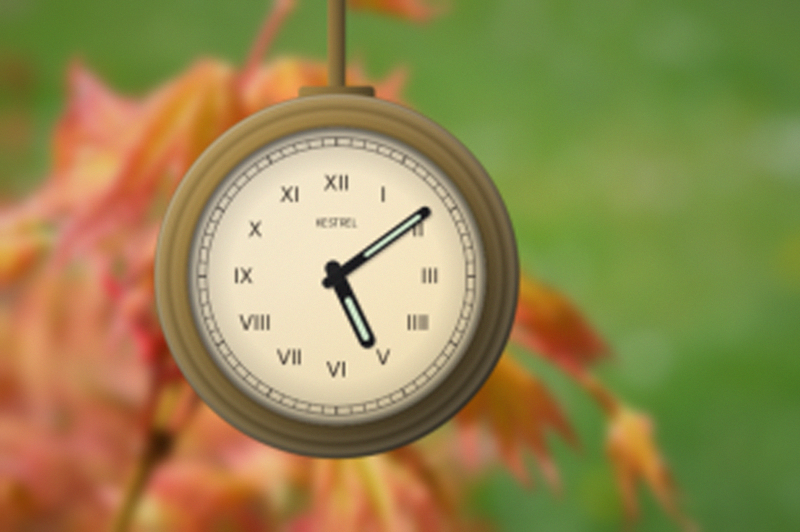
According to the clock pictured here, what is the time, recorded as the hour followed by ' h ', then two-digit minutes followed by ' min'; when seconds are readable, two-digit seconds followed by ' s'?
5 h 09 min
